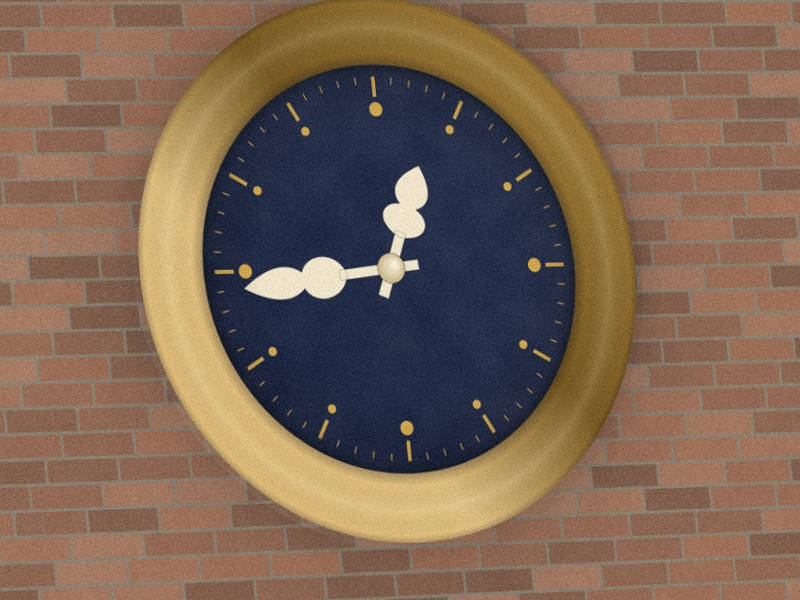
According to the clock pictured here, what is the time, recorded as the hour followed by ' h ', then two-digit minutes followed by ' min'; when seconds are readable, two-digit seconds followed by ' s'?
12 h 44 min
